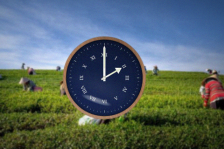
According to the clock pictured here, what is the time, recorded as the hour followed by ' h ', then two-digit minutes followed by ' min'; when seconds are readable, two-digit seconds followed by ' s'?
2 h 00 min
